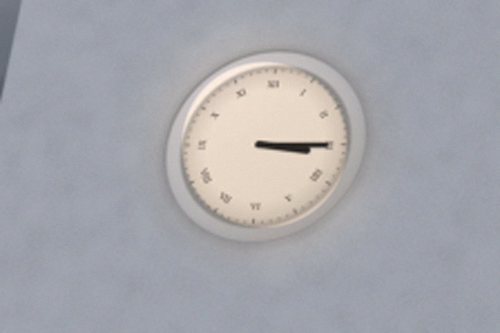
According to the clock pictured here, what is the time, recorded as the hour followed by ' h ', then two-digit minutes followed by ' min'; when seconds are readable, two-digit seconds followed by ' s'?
3 h 15 min
